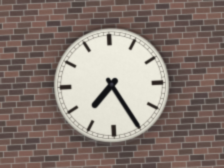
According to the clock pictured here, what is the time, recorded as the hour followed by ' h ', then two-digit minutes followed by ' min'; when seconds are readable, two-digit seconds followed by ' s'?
7 h 25 min
